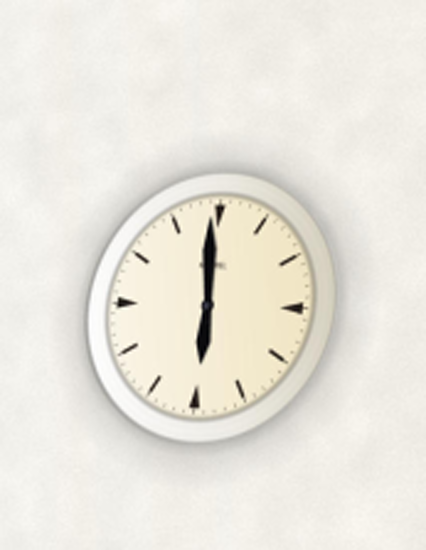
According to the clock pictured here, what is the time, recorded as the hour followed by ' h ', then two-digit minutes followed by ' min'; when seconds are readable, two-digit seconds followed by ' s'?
5 h 59 min
